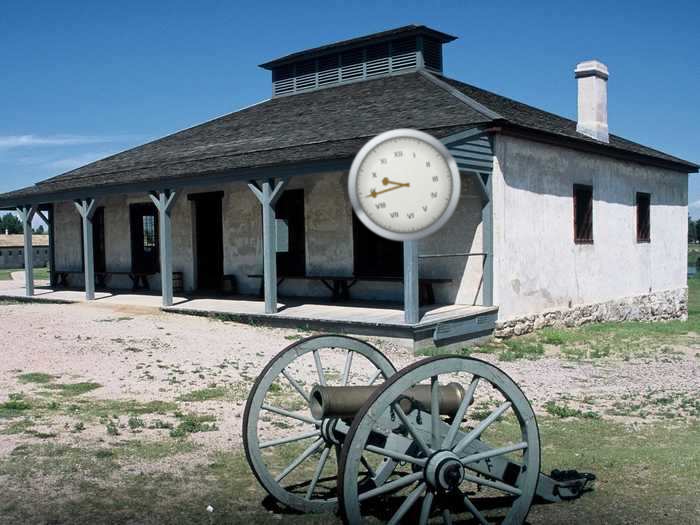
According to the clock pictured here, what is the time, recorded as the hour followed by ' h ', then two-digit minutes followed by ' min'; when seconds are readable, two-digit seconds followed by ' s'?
9 h 44 min
